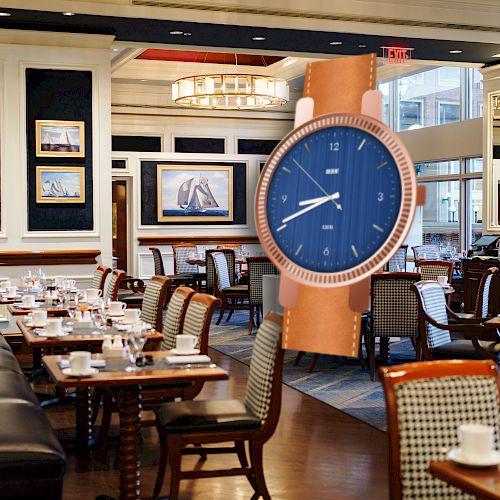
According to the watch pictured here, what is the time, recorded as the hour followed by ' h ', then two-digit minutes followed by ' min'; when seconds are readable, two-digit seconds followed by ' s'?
8 h 40 min 52 s
